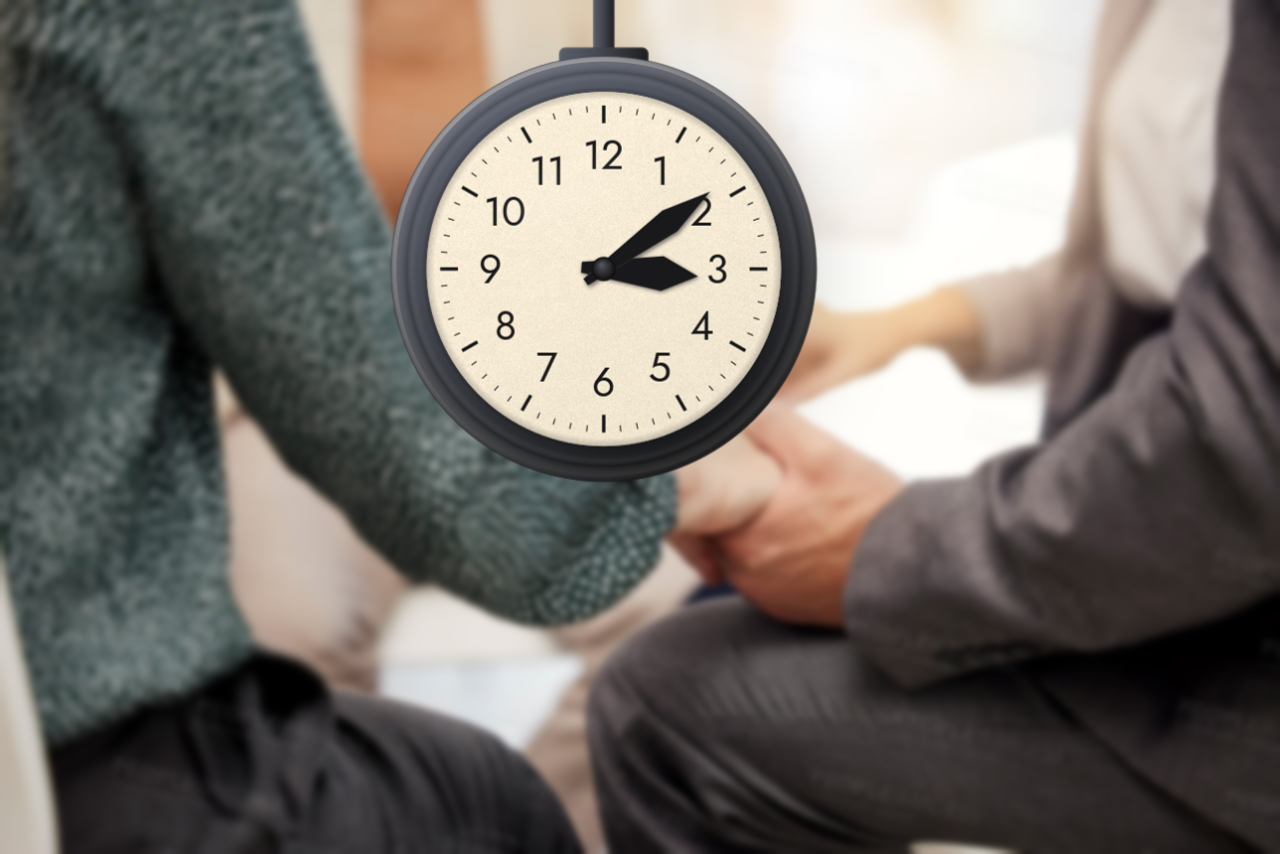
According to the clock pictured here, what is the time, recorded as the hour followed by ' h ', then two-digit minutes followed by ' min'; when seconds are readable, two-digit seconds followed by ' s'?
3 h 09 min
